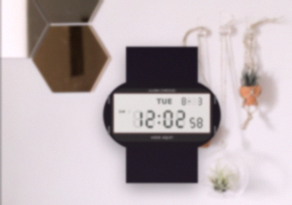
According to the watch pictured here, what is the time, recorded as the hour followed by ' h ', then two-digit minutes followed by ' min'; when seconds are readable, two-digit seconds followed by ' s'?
12 h 02 min 58 s
